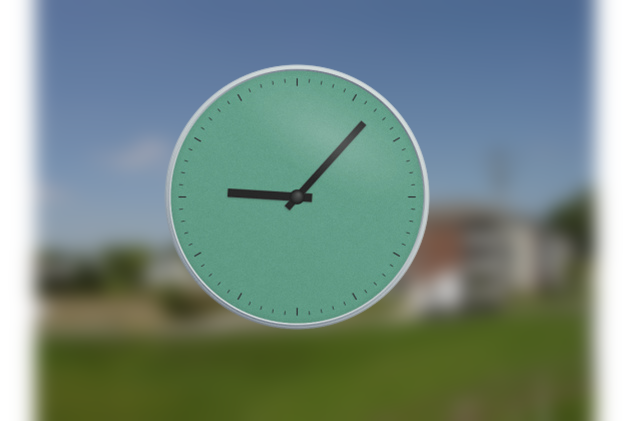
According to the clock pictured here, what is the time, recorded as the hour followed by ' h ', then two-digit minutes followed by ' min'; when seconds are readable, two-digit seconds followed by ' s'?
9 h 07 min
